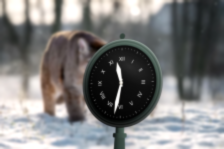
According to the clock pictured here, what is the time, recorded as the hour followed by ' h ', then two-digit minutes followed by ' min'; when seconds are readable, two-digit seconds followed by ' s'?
11 h 32 min
